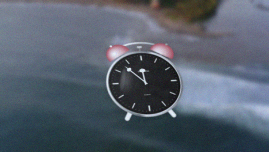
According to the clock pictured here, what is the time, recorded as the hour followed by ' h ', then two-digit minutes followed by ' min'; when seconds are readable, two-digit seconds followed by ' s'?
11 h 53 min
